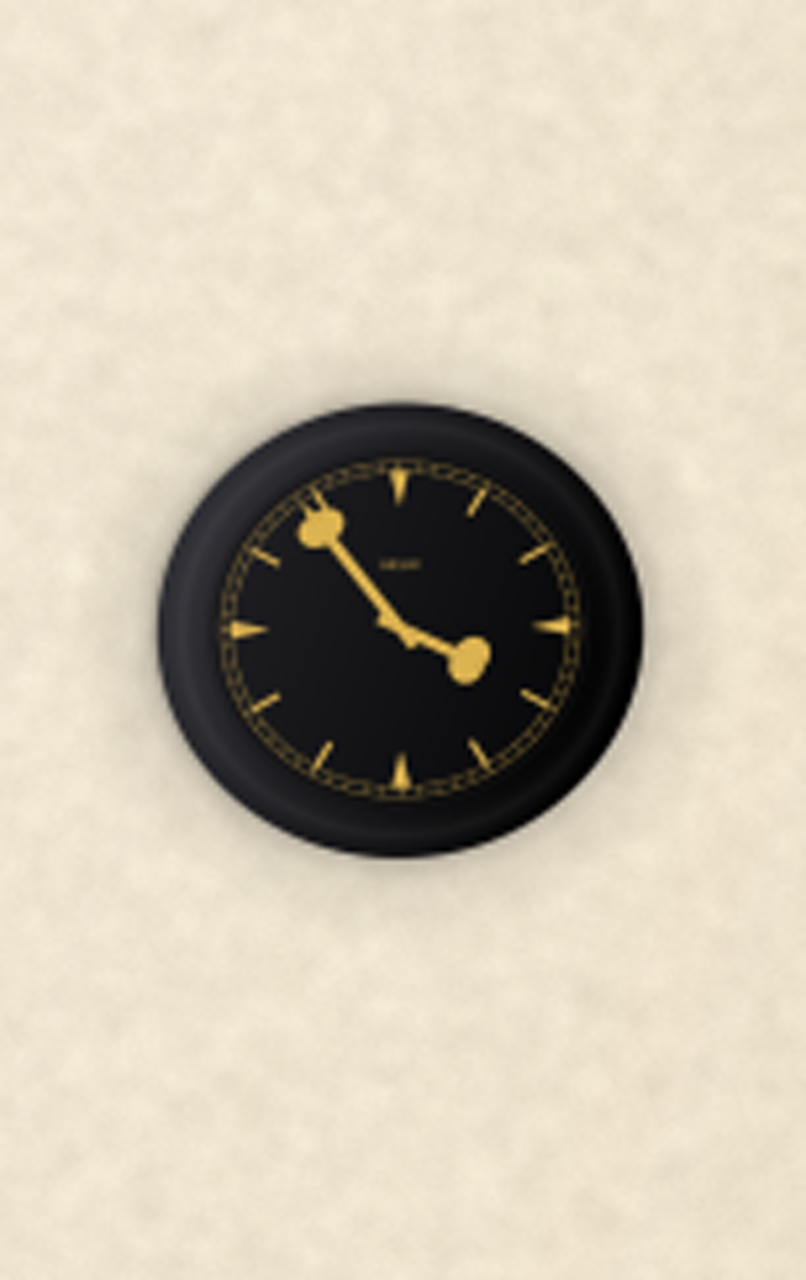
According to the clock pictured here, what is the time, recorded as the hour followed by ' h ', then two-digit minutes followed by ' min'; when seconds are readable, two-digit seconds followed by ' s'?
3 h 54 min
